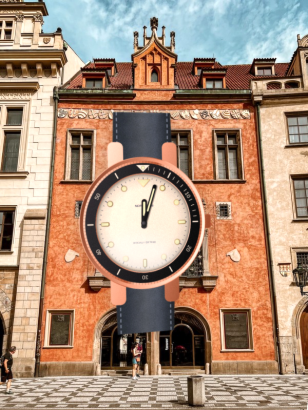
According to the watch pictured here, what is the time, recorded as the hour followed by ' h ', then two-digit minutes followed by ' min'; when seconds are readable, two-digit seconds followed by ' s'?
12 h 03 min
